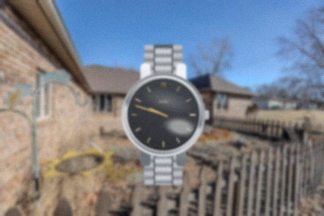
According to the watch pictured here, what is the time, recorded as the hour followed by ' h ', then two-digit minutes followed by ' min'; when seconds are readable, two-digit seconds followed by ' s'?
9 h 48 min
